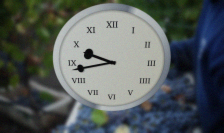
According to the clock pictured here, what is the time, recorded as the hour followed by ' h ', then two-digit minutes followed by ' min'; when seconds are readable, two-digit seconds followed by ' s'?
9 h 43 min
